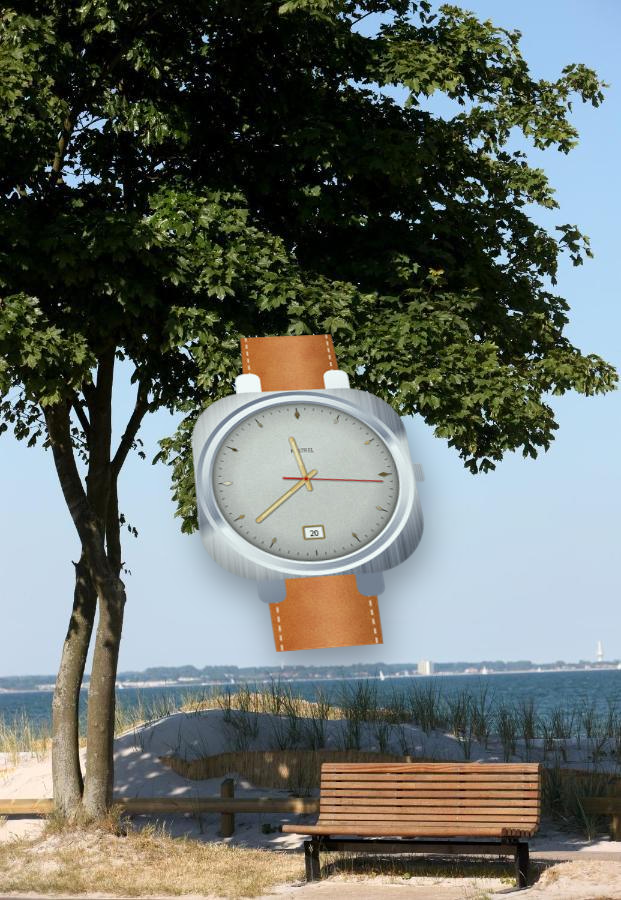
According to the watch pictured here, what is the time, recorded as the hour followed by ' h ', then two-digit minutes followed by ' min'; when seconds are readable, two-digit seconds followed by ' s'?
11 h 38 min 16 s
